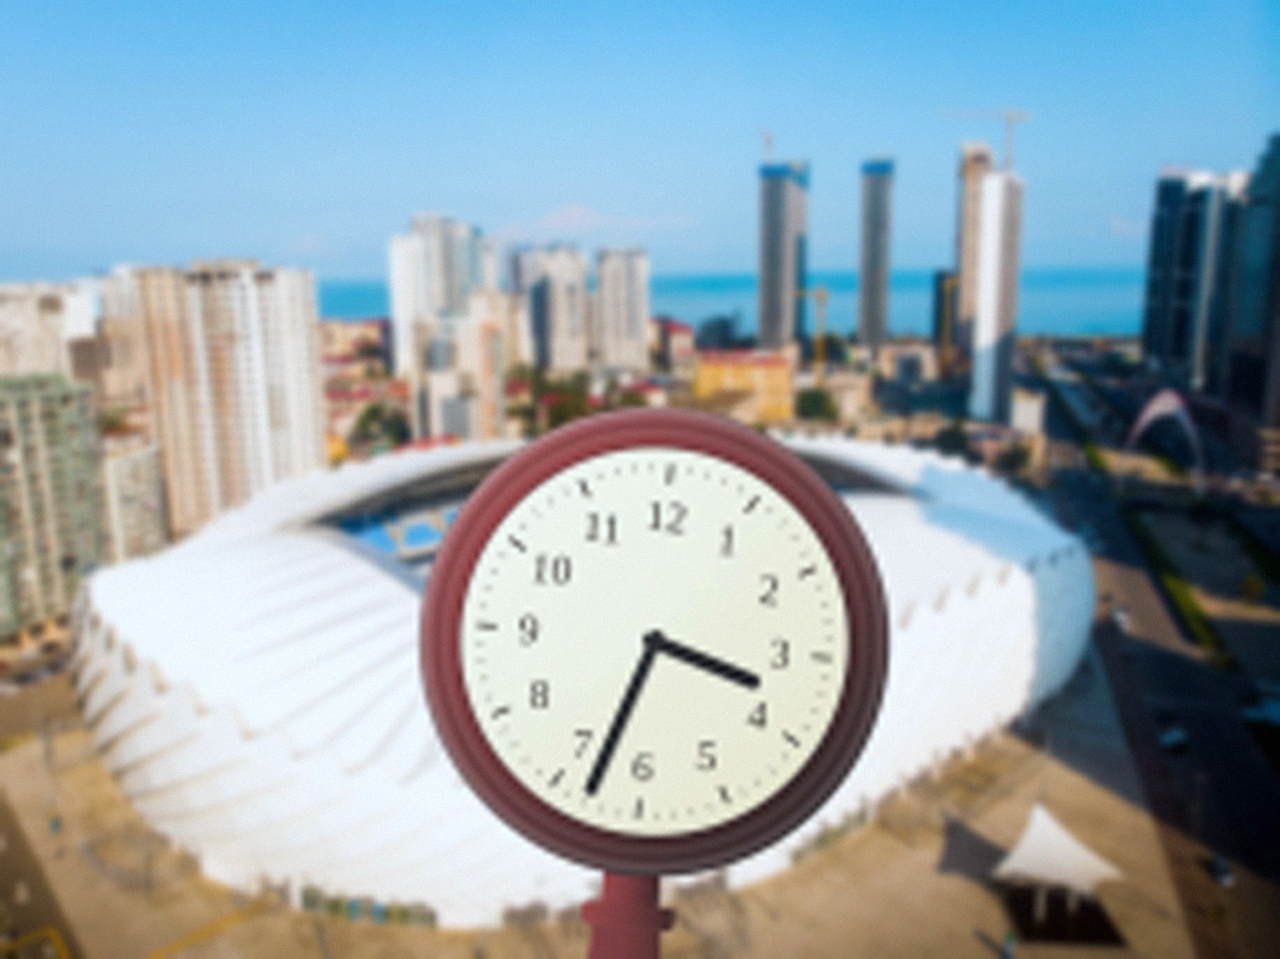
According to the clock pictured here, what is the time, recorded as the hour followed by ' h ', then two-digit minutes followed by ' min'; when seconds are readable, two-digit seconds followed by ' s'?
3 h 33 min
